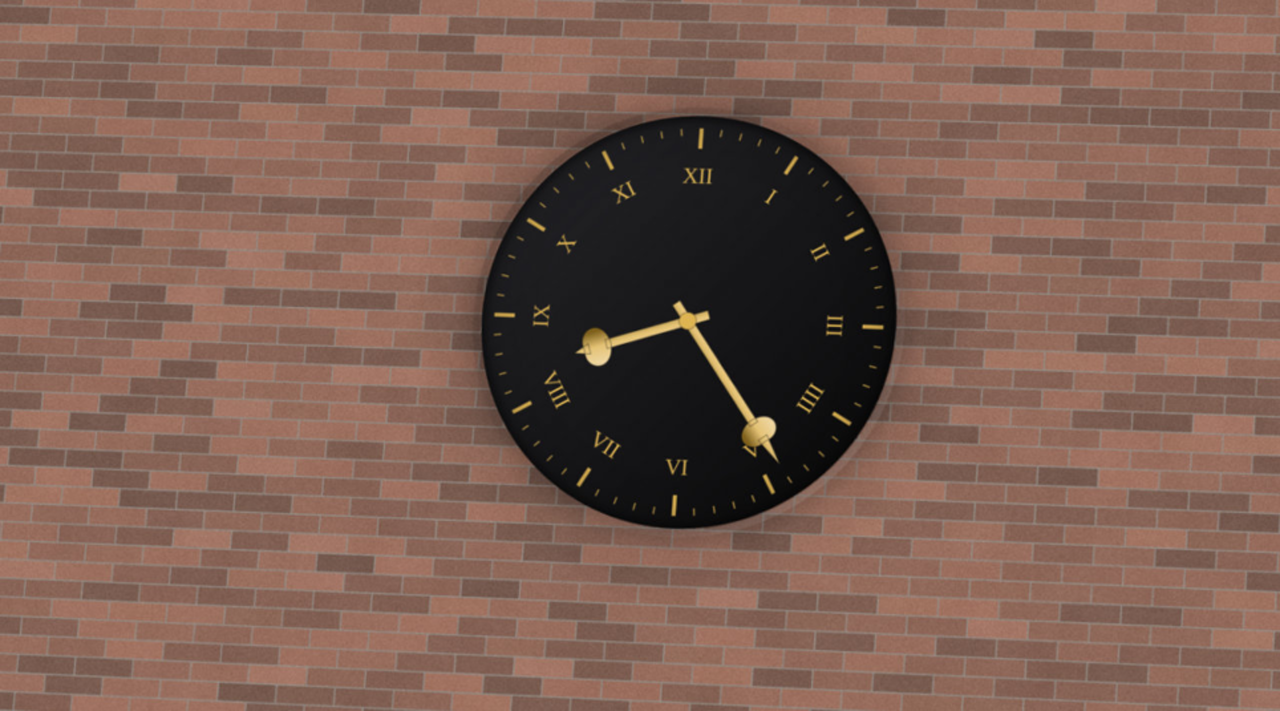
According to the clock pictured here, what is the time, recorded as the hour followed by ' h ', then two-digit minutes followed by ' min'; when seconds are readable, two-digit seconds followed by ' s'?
8 h 24 min
